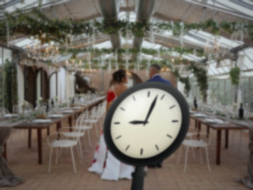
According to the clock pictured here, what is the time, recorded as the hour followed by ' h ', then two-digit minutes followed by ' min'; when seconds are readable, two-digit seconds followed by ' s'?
9 h 03 min
